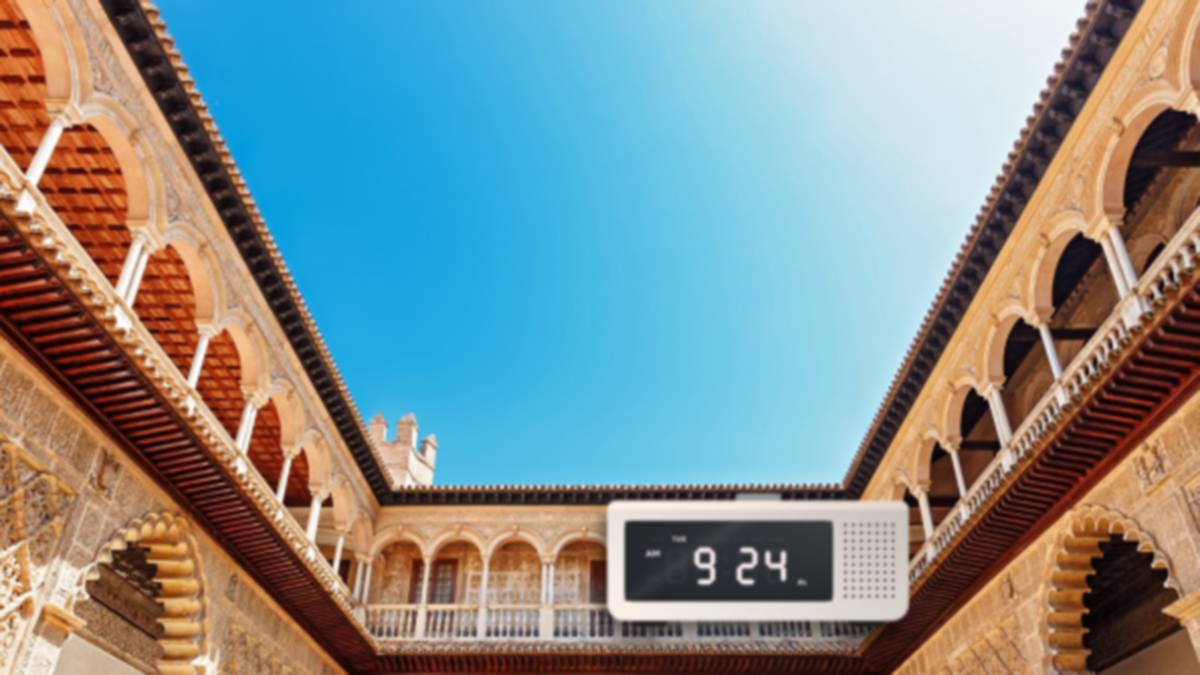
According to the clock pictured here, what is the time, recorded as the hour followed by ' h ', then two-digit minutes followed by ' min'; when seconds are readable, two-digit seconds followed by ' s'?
9 h 24 min
